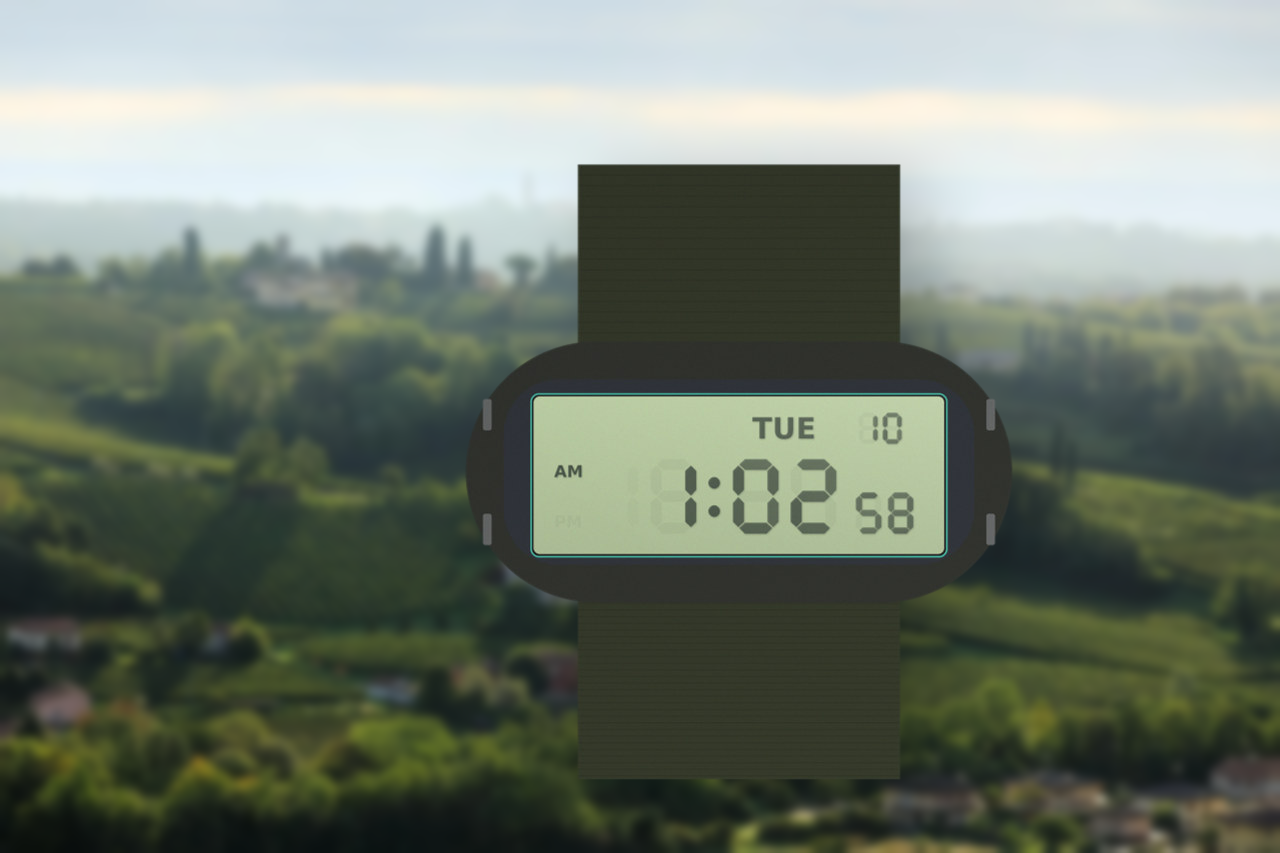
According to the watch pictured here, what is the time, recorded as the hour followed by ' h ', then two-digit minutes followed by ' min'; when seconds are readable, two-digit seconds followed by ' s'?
1 h 02 min 58 s
